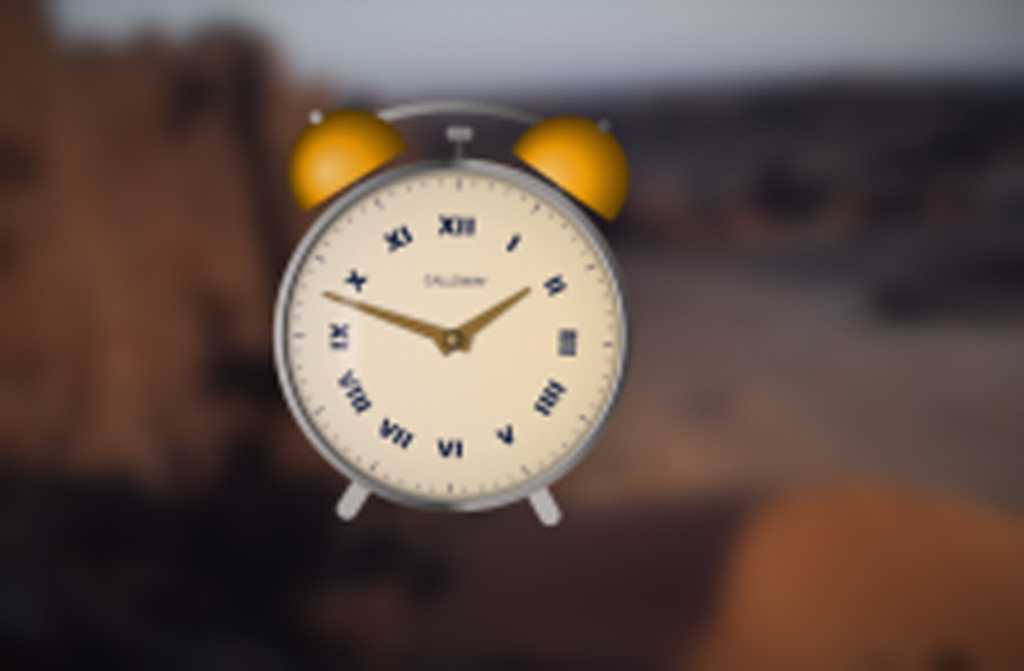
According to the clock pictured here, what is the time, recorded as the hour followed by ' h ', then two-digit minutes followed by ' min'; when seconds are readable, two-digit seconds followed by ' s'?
1 h 48 min
